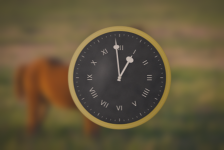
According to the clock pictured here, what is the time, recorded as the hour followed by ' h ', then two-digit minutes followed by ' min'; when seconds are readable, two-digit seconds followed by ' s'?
12 h 59 min
